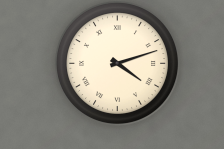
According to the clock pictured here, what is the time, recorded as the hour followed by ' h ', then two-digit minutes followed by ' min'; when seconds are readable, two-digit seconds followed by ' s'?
4 h 12 min
